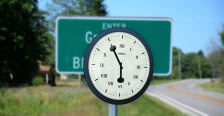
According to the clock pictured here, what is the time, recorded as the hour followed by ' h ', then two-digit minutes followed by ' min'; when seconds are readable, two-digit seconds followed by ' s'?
5 h 55 min
